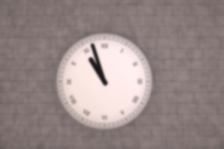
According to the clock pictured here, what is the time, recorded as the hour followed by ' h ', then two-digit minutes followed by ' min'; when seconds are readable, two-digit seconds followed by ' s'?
10 h 57 min
